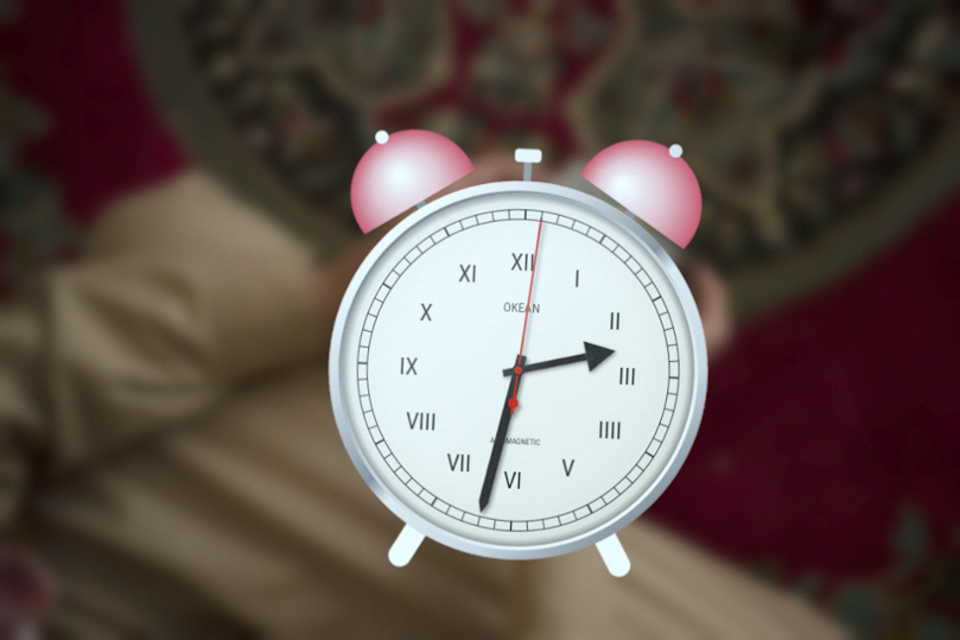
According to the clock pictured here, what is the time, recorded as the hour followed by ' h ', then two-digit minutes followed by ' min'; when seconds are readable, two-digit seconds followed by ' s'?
2 h 32 min 01 s
